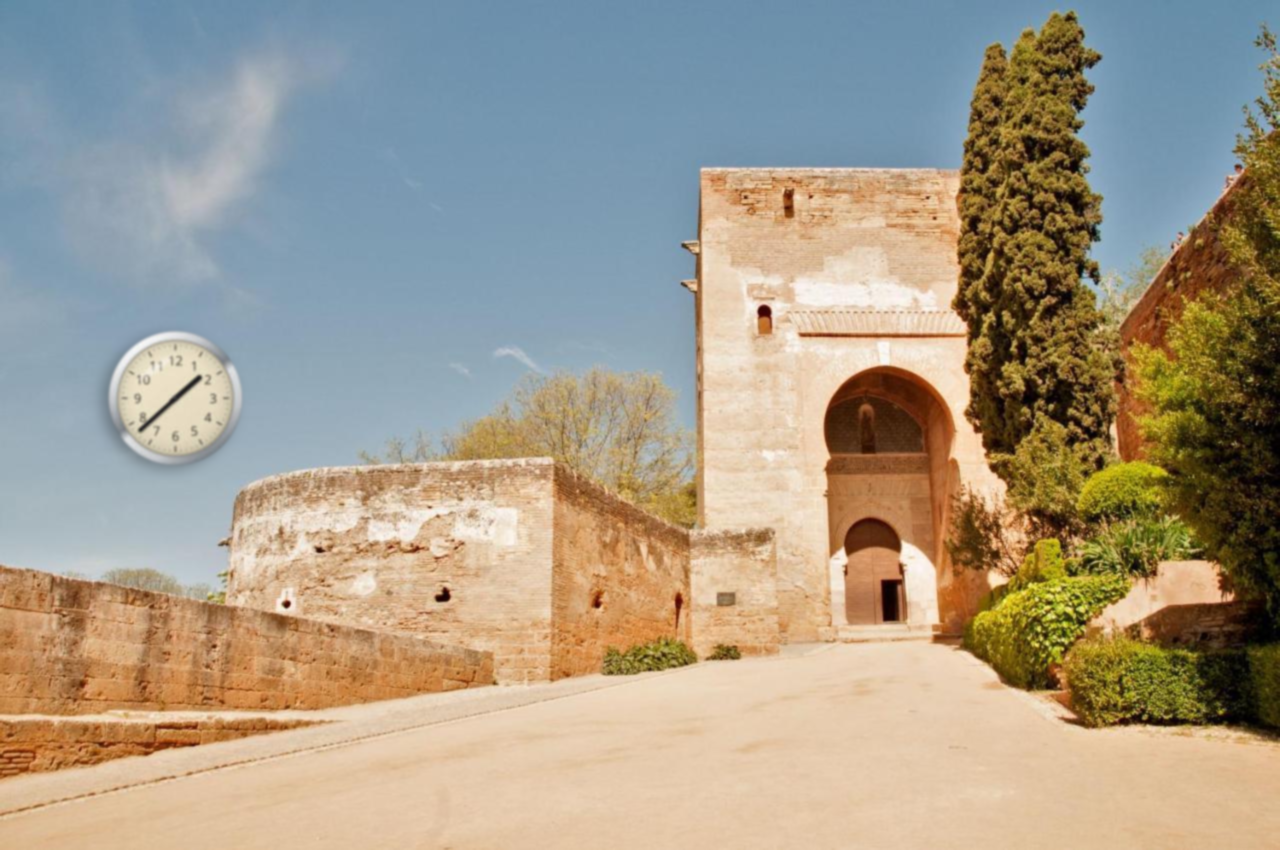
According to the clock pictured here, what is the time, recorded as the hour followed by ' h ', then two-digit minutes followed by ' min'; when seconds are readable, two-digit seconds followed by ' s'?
1 h 38 min
